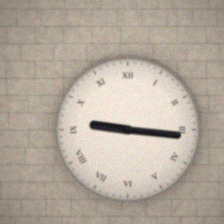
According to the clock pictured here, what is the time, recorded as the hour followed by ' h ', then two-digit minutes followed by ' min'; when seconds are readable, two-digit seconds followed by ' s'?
9 h 16 min
